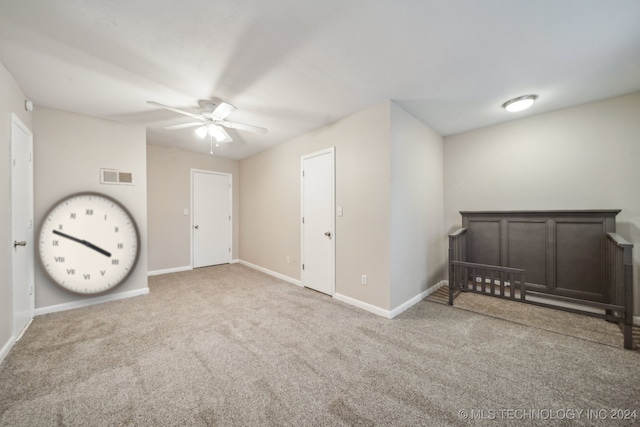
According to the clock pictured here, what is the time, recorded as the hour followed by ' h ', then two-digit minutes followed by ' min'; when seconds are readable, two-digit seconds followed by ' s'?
3 h 48 min
